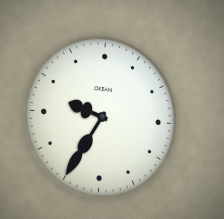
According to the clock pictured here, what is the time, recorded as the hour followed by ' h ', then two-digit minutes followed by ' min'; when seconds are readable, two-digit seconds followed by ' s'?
9 h 35 min
